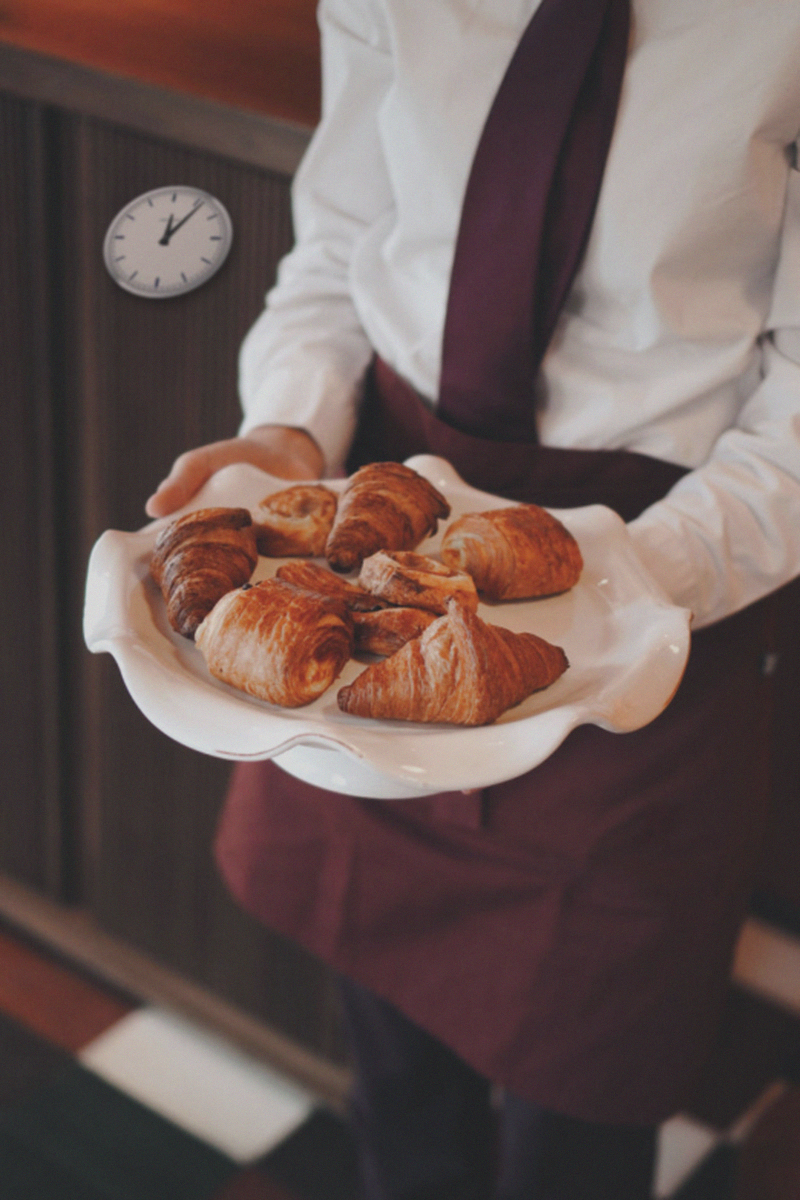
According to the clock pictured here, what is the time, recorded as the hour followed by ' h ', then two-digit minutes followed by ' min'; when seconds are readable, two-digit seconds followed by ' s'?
12 h 06 min
